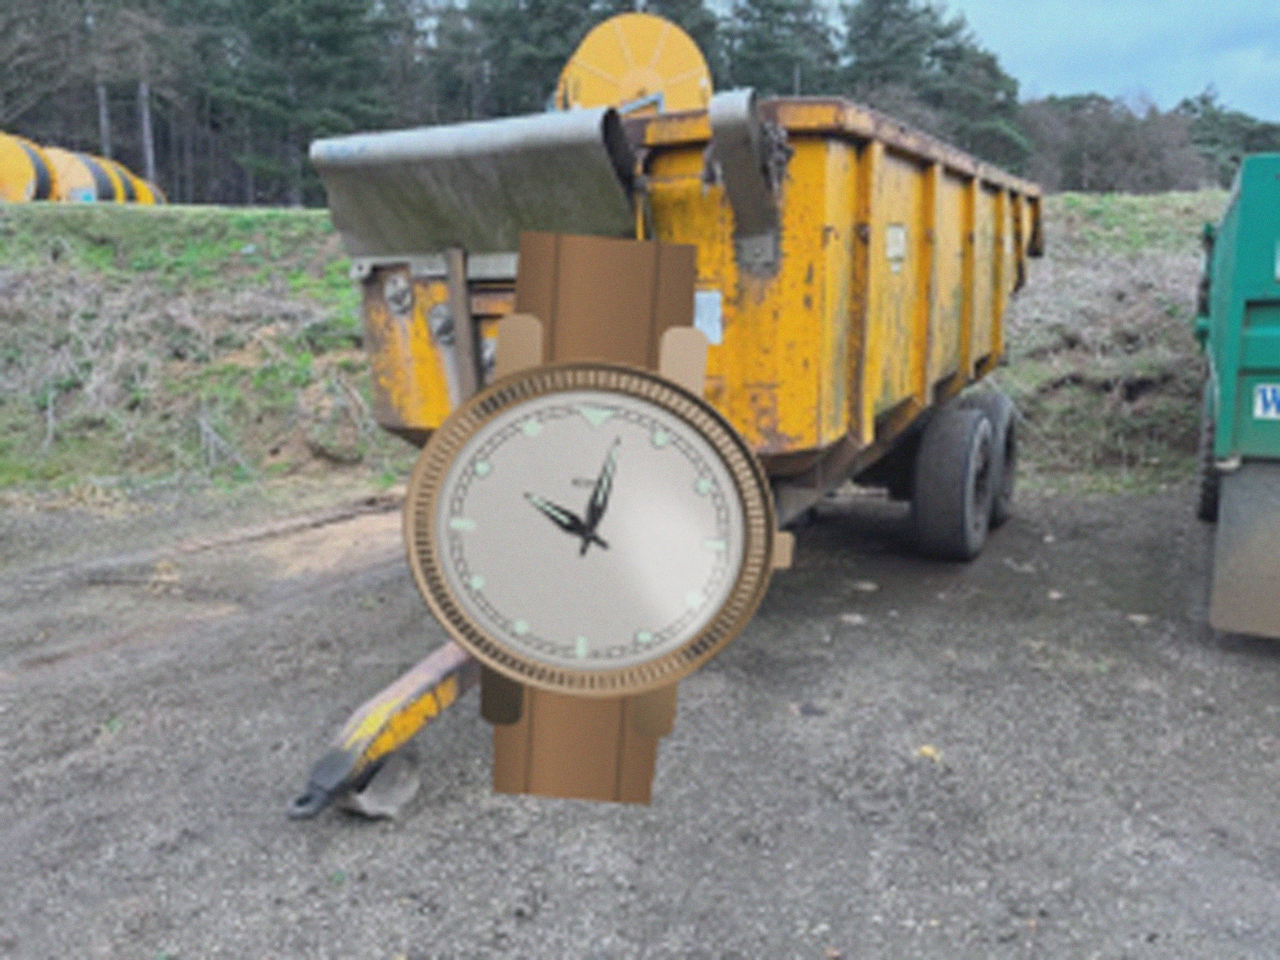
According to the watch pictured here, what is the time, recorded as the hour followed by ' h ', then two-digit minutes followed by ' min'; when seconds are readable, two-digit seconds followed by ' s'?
10 h 02 min
